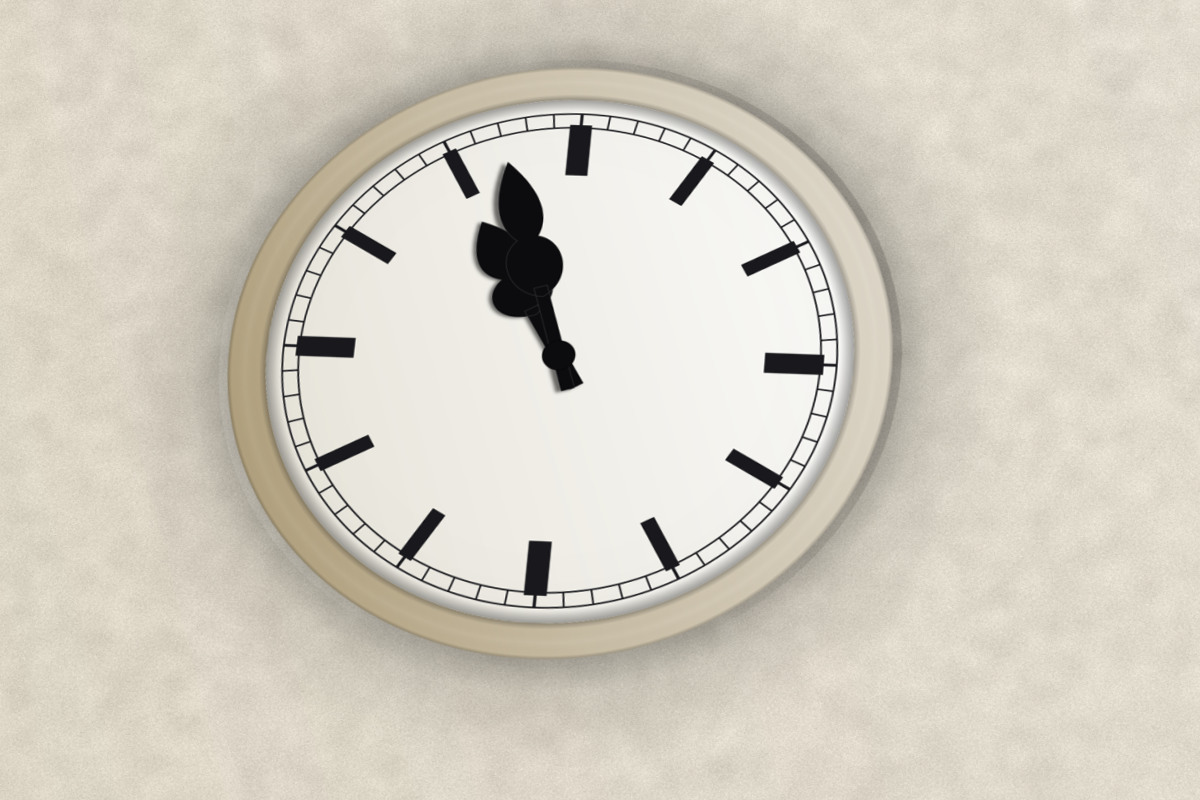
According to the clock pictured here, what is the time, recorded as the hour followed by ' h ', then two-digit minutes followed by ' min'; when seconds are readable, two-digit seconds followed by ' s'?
10 h 57 min
